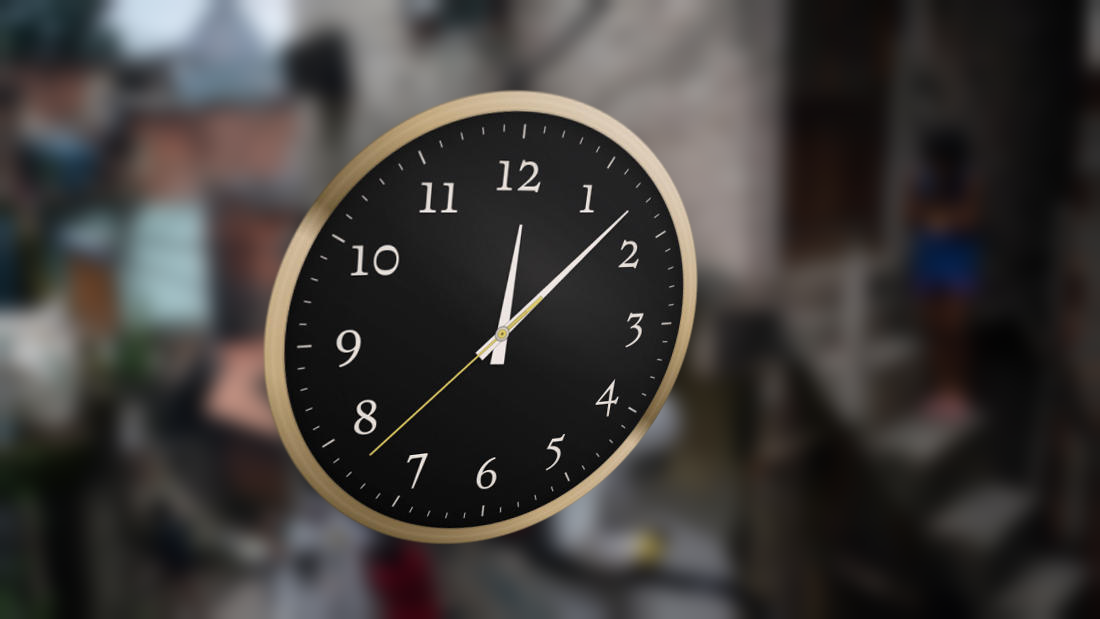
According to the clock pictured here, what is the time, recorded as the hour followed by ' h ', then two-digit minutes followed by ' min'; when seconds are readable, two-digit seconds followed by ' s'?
12 h 07 min 38 s
